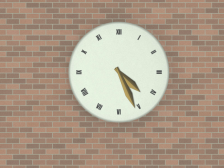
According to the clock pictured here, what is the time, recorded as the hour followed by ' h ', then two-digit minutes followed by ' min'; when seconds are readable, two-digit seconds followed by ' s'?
4 h 26 min
